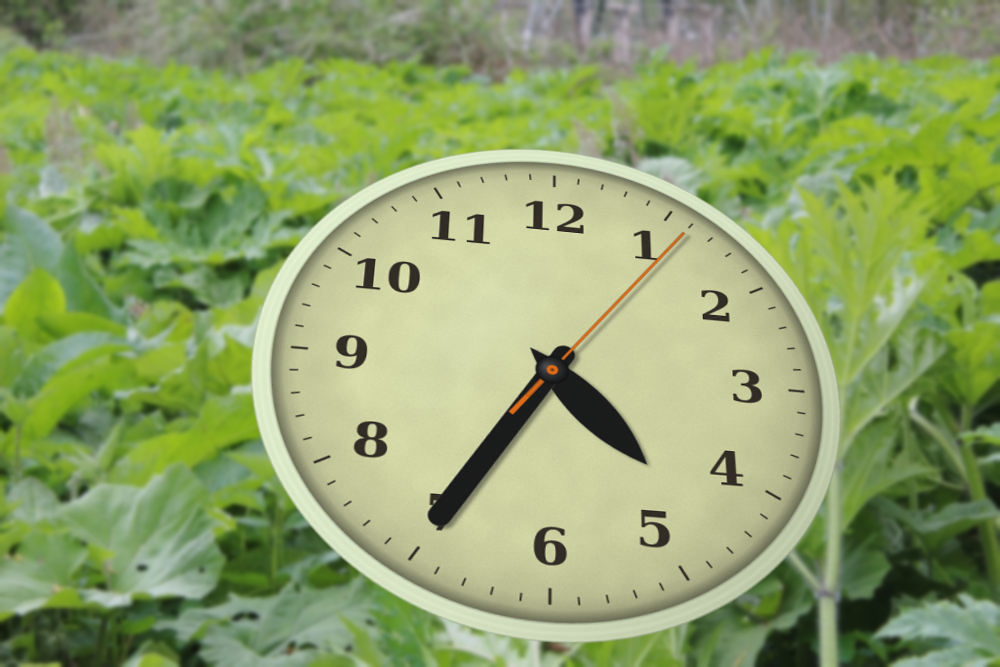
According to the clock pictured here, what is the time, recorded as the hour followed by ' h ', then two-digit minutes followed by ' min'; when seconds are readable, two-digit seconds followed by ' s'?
4 h 35 min 06 s
